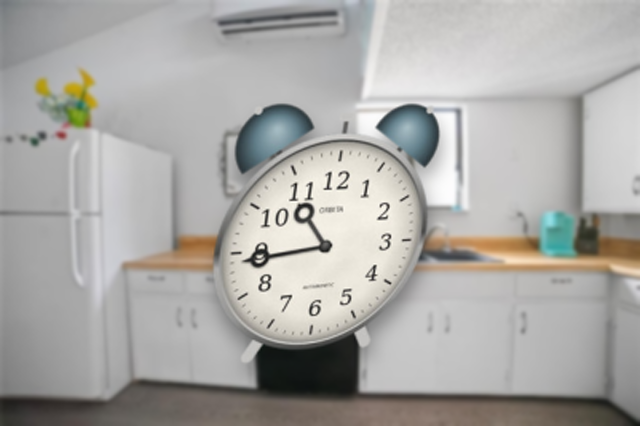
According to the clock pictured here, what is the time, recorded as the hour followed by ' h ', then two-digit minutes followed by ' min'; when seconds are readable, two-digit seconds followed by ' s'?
10 h 44 min
